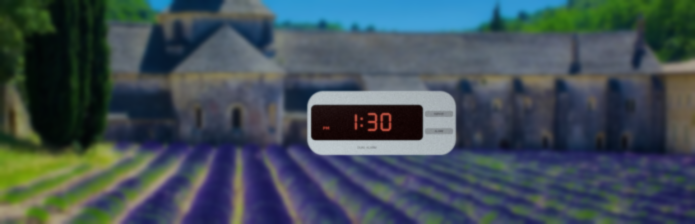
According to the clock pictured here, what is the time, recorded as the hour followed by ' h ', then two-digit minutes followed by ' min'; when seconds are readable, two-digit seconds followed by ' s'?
1 h 30 min
